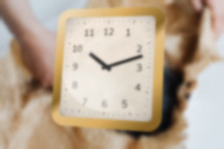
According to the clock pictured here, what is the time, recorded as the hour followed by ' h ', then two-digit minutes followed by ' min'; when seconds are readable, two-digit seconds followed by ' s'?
10 h 12 min
